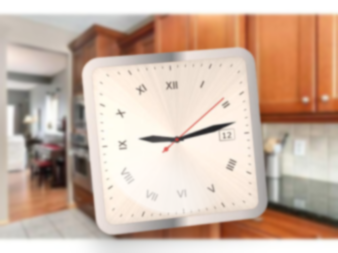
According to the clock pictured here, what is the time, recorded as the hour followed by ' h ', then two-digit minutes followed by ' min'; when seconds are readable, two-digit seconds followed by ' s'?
9 h 13 min 09 s
